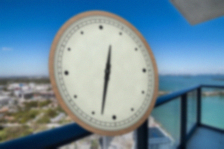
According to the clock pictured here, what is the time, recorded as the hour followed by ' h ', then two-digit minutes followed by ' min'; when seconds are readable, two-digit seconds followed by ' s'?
12 h 33 min
